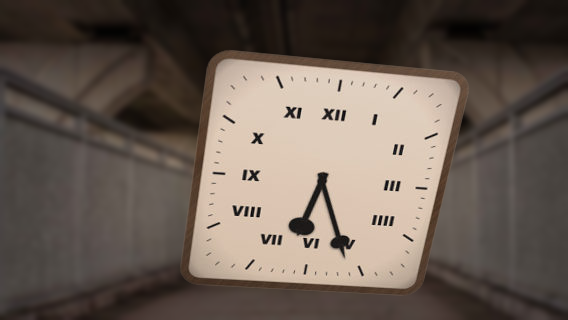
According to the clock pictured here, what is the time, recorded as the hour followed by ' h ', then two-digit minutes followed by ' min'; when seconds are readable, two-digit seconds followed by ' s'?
6 h 26 min
